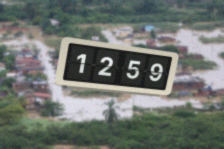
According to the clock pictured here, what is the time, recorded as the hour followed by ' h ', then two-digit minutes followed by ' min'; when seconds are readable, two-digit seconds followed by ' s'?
12 h 59 min
